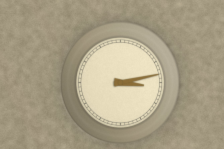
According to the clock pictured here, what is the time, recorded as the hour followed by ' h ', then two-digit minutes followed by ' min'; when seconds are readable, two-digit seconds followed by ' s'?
3 h 13 min
